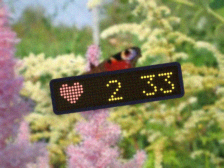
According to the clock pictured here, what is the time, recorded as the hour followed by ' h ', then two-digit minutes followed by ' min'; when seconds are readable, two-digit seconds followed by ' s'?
2 h 33 min
